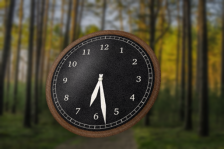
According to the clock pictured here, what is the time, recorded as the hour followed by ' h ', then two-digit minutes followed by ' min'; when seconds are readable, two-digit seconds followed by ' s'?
6 h 28 min
